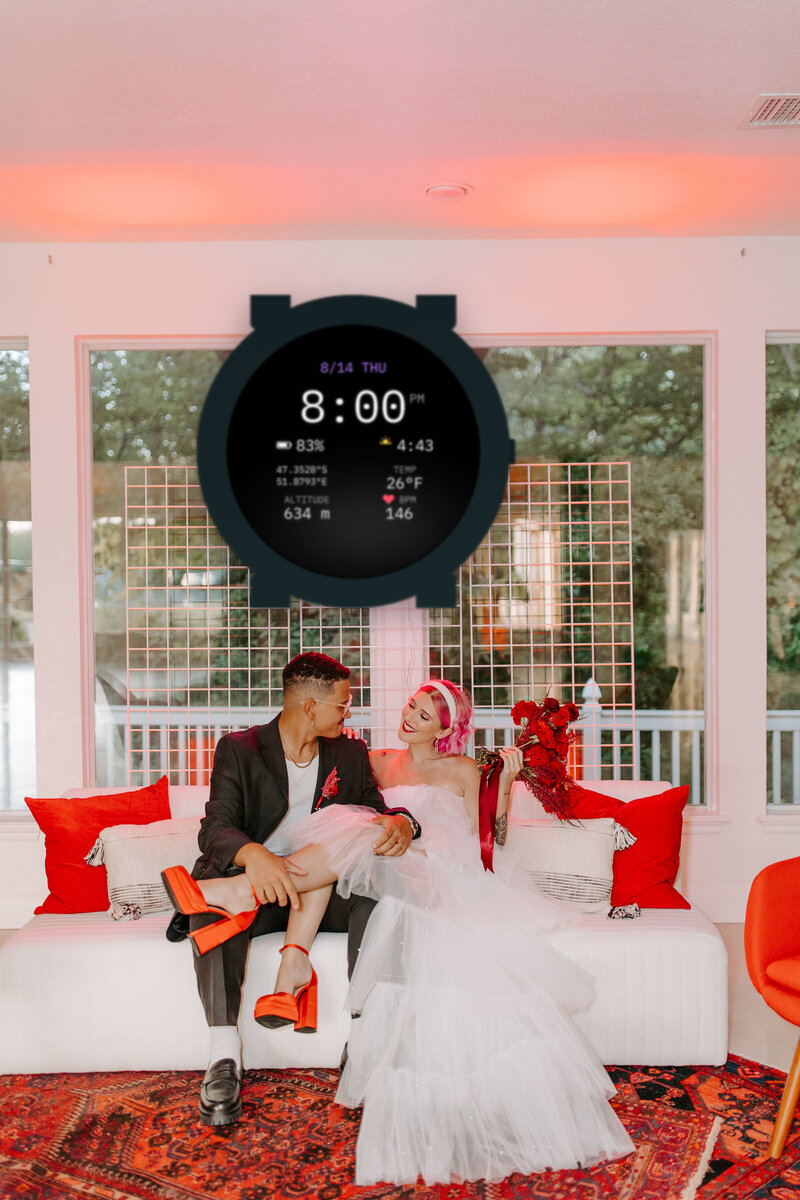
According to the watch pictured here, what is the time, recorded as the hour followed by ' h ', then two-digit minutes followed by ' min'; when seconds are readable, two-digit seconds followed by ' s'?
8 h 00 min
